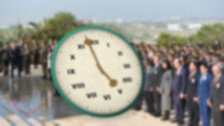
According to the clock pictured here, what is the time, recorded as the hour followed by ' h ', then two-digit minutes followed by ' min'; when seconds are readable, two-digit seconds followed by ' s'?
4 h 58 min
